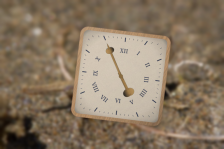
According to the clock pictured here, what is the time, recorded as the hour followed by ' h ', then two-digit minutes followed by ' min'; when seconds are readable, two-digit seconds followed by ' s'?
4 h 55 min
